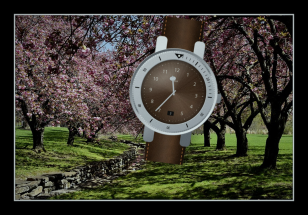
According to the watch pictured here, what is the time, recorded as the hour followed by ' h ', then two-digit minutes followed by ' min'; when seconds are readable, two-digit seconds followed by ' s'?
11 h 36 min
